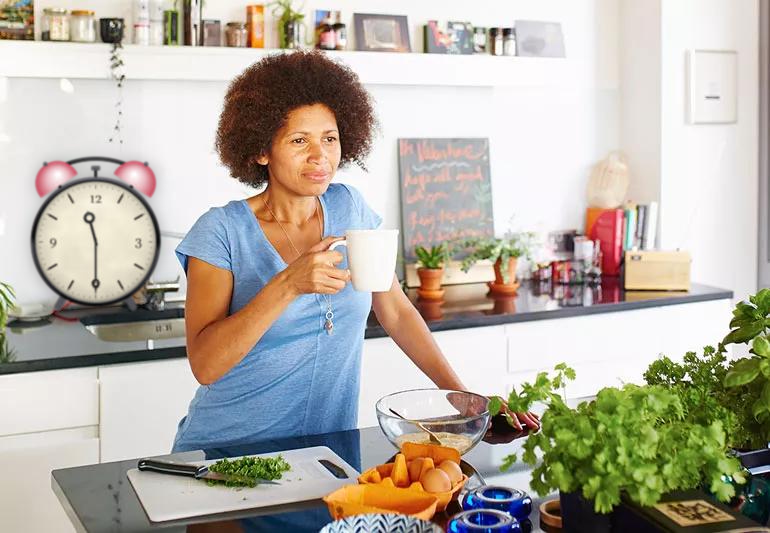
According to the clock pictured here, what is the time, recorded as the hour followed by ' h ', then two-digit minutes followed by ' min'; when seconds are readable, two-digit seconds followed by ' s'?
11 h 30 min
